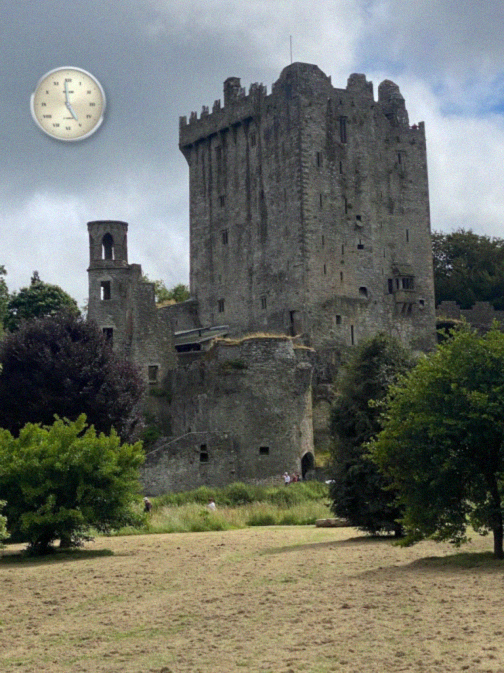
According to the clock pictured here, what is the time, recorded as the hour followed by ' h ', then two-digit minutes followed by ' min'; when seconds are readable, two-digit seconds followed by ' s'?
4 h 59 min
